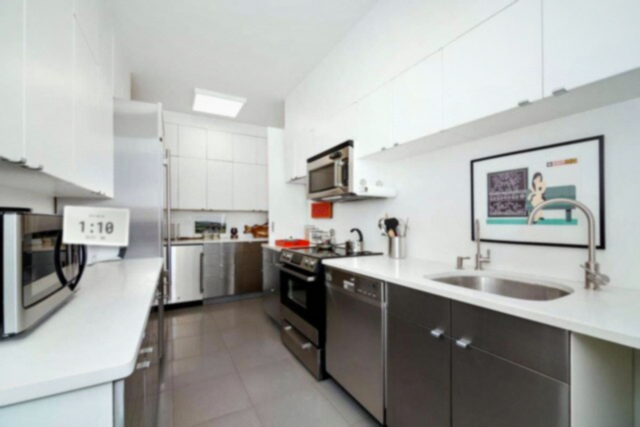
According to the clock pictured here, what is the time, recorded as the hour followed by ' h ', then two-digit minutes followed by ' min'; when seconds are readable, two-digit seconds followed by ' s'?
1 h 10 min
